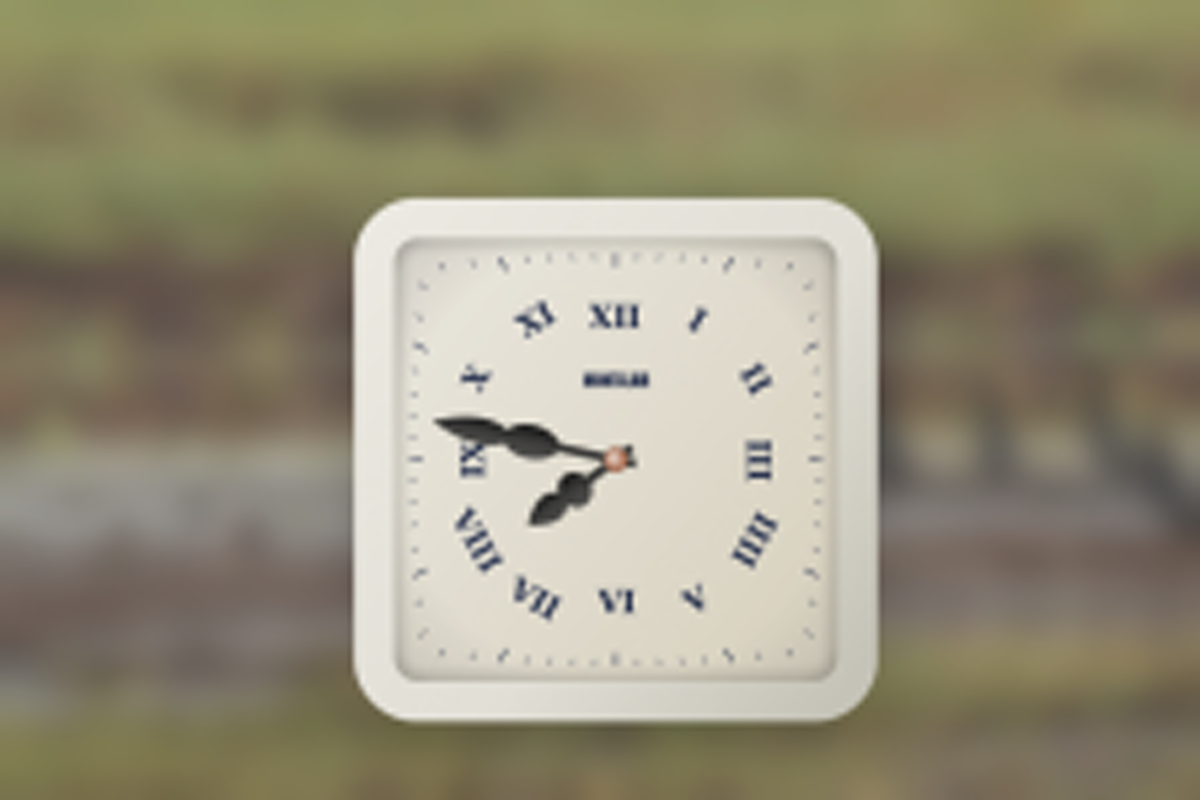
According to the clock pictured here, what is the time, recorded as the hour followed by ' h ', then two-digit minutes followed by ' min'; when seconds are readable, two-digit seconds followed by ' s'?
7 h 47 min
